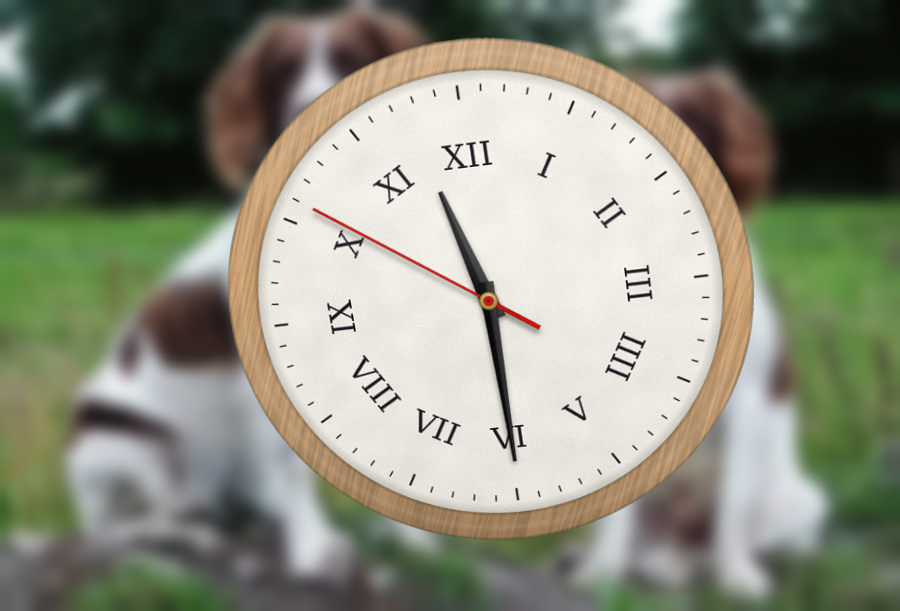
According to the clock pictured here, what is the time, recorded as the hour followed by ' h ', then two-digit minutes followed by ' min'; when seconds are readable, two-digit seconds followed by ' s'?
11 h 29 min 51 s
